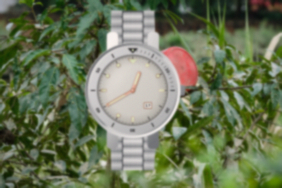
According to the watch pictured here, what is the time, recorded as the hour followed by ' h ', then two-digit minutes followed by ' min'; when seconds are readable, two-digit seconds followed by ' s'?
12 h 40 min
